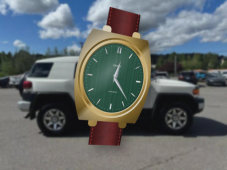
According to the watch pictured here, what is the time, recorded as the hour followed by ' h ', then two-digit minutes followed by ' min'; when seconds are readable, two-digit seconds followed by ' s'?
12 h 23 min
